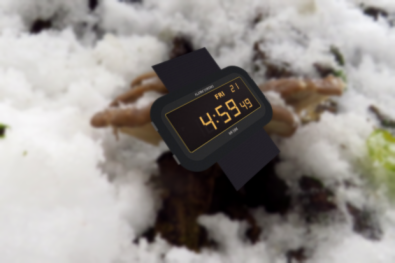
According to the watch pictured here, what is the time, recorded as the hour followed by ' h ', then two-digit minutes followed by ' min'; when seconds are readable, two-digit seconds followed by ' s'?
4 h 59 min 49 s
